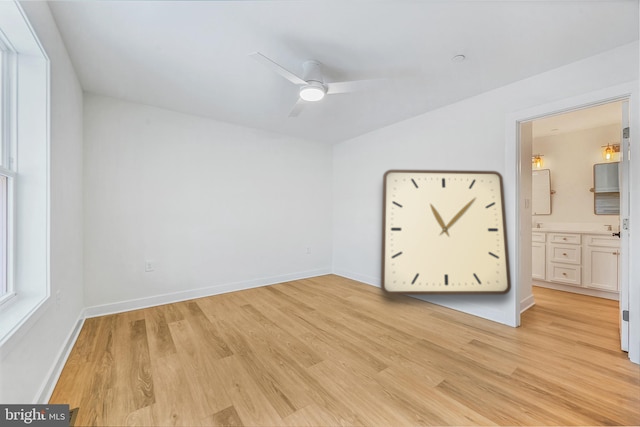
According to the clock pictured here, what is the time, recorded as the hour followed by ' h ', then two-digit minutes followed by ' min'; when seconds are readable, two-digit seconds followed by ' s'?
11 h 07 min
